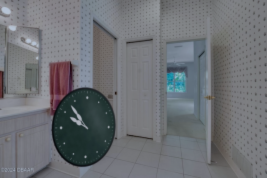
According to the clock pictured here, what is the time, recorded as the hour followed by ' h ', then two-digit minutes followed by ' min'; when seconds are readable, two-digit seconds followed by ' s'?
9 h 53 min
